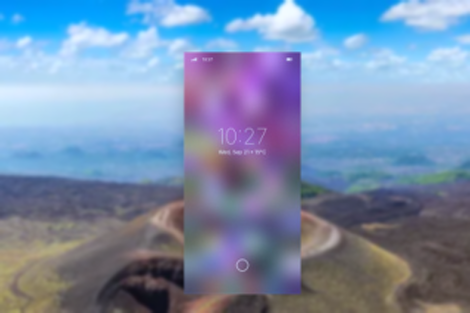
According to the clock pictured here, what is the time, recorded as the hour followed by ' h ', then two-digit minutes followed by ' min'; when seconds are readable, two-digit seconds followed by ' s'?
10 h 27 min
